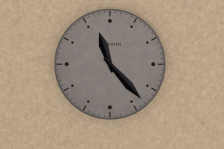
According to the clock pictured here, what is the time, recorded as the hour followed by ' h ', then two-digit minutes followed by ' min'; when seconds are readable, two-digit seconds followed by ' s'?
11 h 23 min
